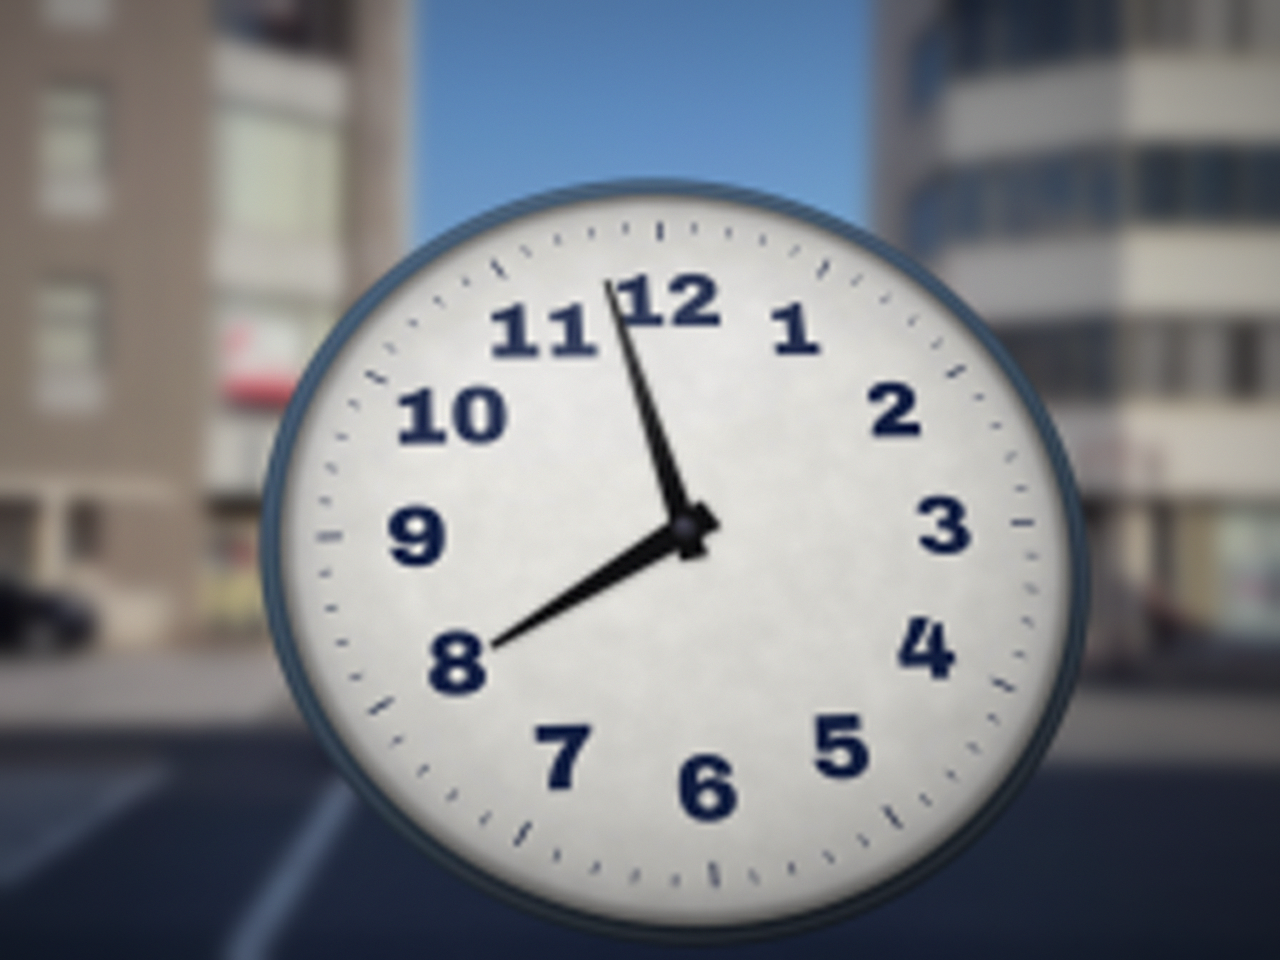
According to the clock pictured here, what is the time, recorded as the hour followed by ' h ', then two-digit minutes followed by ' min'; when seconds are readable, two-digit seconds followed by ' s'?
7 h 58 min
